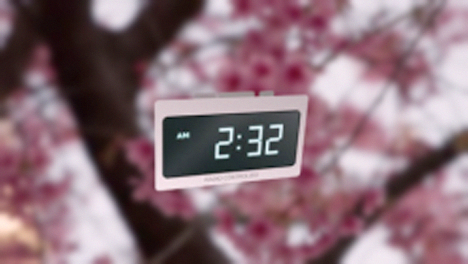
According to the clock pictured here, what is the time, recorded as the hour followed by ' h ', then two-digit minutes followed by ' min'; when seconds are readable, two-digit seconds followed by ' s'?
2 h 32 min
